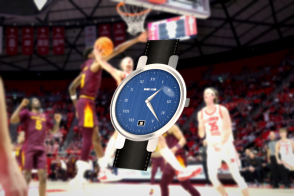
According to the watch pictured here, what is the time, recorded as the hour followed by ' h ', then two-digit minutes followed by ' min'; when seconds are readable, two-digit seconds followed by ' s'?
1 h 23 min
